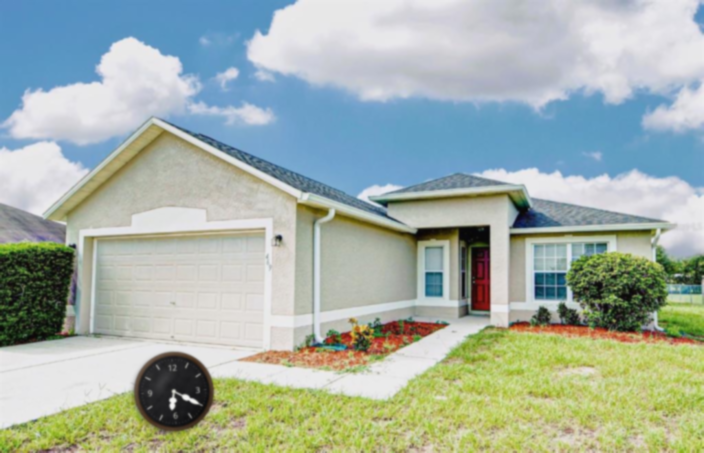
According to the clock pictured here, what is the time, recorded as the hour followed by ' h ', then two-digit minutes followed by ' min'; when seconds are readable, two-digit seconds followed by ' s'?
6 h 20 min
